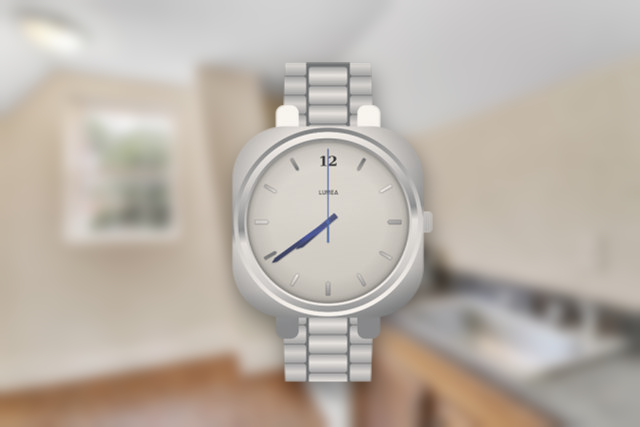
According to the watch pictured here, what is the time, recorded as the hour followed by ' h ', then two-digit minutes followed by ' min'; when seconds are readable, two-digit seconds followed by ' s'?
7 h 39 min 00 s
